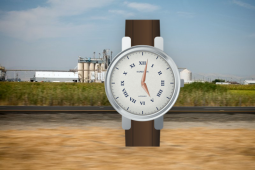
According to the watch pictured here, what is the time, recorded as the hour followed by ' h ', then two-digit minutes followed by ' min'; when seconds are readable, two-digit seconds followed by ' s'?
5 h 02 min
